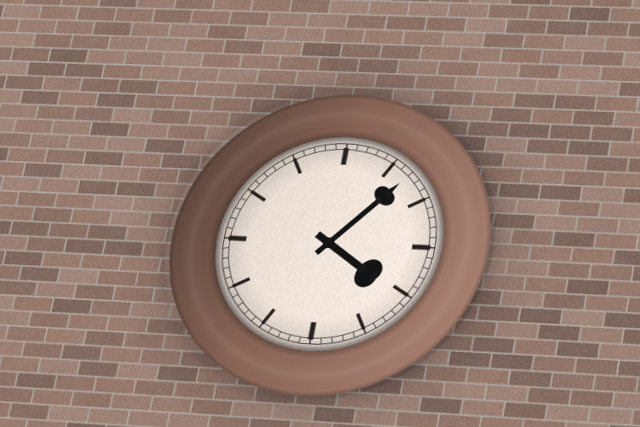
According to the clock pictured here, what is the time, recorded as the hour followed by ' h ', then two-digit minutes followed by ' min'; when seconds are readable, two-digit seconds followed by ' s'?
4 h 07 min
